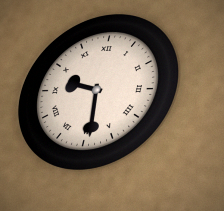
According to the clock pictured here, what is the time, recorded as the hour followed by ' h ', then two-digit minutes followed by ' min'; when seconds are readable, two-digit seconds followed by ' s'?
9 h 29 min
